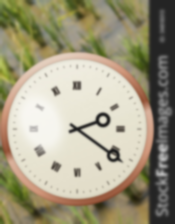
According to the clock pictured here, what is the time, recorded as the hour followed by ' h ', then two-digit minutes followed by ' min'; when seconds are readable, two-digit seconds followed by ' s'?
2 h 21 min
